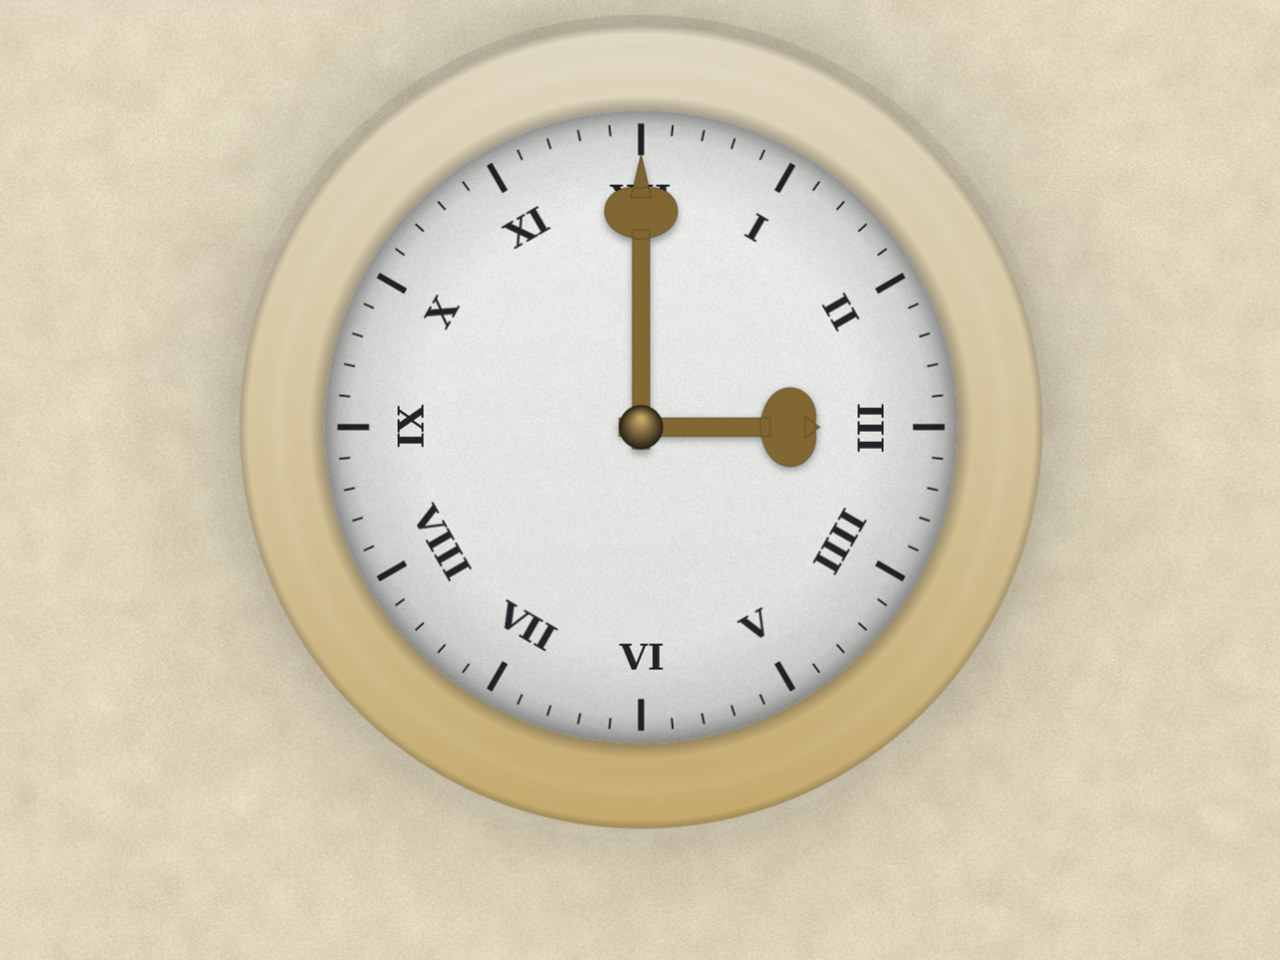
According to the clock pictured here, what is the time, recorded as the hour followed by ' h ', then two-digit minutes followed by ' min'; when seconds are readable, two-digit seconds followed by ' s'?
3 h 00 min
